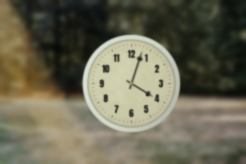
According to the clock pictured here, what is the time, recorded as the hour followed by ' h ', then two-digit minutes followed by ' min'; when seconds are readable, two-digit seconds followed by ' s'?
4 h 03 min
